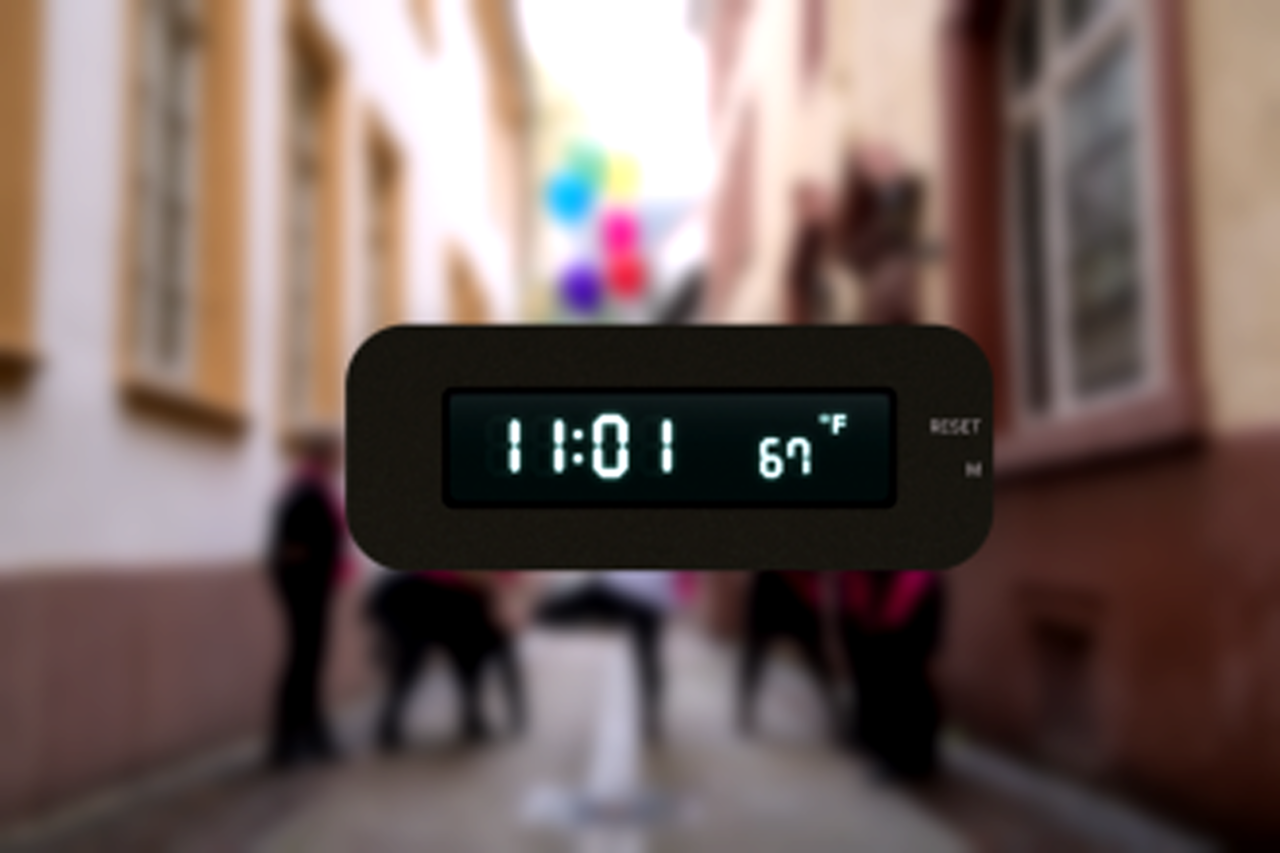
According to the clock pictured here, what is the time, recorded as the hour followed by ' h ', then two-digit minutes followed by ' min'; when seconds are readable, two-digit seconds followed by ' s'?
11 h 01 min
